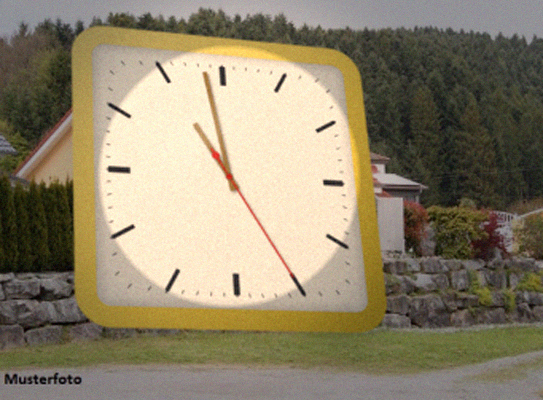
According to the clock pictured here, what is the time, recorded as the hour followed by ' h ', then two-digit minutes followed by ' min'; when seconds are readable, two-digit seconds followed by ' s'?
10 h 58 min 25 s
